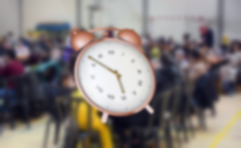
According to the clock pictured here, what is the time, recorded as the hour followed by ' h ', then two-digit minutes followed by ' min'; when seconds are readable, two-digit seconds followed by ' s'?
5 h 52 min
